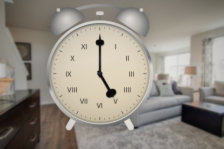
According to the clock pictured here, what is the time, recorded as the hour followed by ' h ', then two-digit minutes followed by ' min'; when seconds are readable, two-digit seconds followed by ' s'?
5 h 00 min
